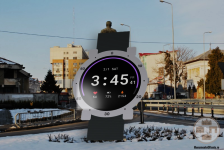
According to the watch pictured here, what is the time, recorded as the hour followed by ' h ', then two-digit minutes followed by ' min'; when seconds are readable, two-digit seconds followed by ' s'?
3 h 45 min
